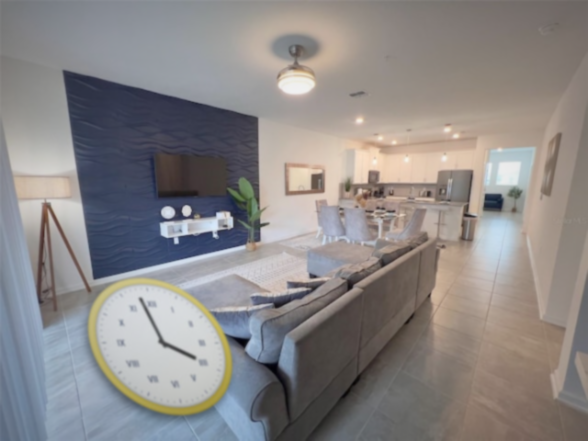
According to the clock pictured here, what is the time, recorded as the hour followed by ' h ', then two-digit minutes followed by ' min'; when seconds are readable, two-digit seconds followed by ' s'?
3 h 58 min
